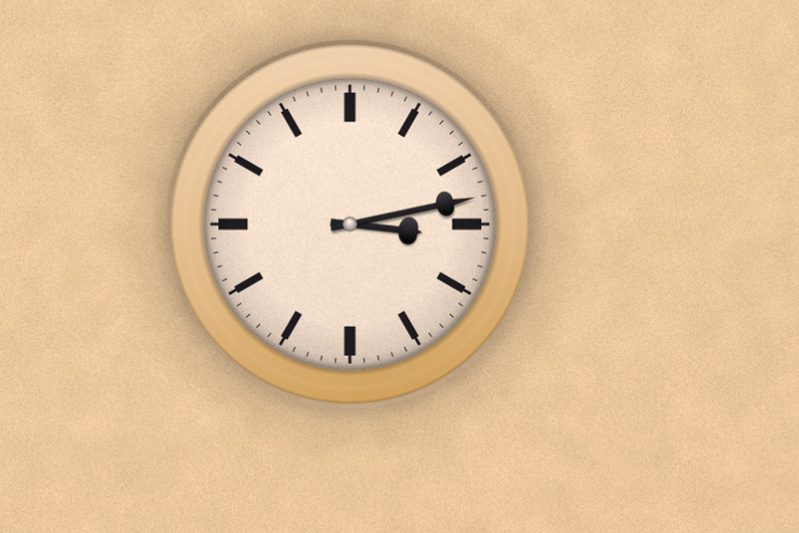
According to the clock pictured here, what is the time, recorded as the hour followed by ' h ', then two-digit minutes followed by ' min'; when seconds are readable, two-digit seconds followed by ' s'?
3 h 13 min
